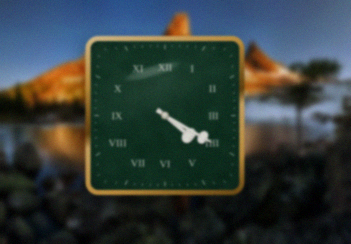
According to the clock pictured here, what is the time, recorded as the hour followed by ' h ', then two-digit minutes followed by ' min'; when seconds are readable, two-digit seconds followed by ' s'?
4 h 20 min
